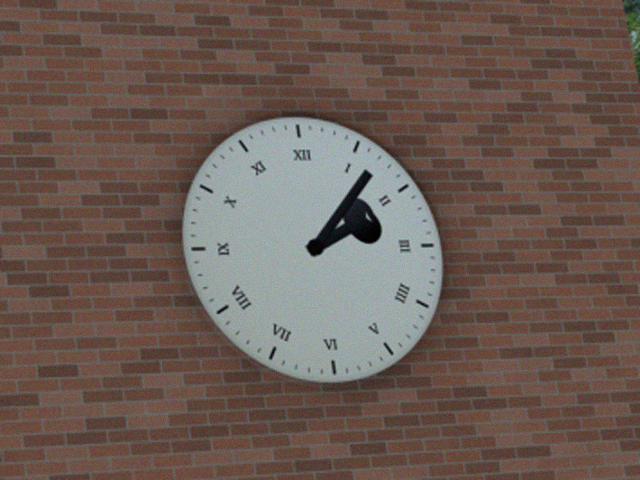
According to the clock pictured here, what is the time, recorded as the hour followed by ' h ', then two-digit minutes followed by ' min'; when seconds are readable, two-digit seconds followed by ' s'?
2 h 07 min
